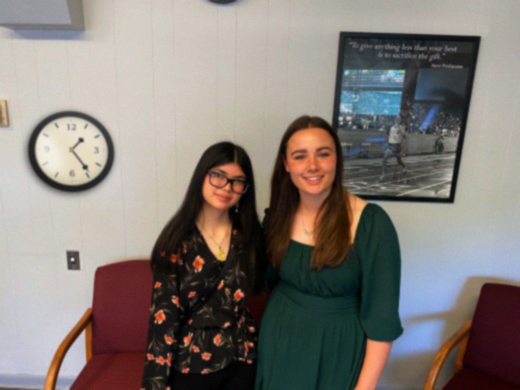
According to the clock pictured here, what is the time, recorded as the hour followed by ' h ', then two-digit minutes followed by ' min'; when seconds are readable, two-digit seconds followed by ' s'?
1 h 24 min
